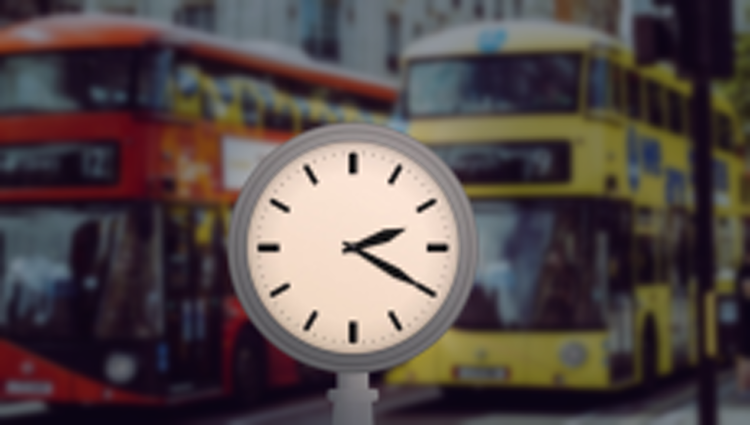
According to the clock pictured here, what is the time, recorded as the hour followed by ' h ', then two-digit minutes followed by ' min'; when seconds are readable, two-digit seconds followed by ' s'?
2 h 20 min
